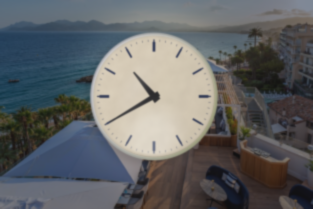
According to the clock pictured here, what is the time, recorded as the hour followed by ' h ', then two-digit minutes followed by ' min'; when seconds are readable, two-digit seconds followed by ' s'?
10 h 40 min
